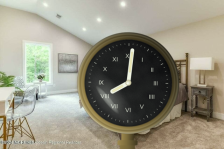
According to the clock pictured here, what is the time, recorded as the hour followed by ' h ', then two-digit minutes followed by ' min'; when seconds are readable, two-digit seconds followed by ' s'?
8 h 01 min
